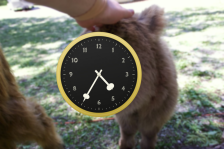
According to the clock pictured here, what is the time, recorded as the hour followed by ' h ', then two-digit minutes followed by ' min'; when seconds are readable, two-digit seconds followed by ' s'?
4 h 35 min
